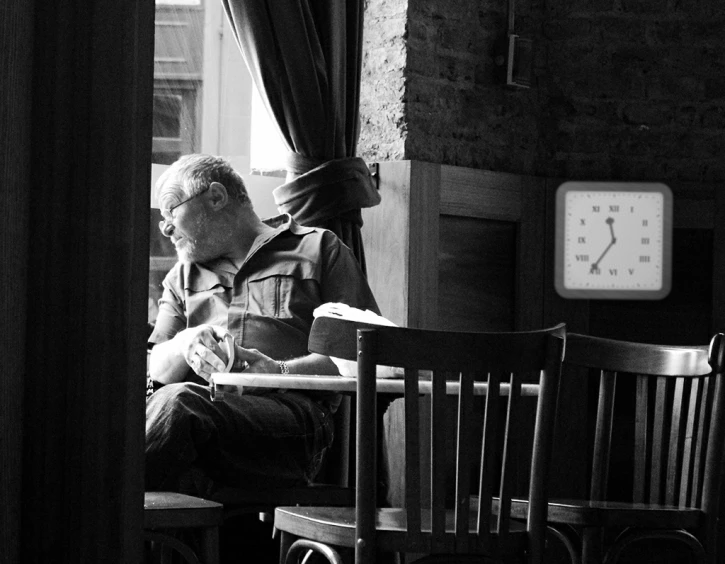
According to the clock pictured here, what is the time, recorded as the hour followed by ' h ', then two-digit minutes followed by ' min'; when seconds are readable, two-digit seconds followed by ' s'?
11 h 36 min
